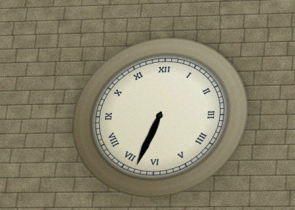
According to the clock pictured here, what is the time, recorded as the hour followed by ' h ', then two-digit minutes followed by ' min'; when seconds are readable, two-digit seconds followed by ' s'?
6 h 33 min
